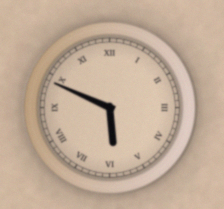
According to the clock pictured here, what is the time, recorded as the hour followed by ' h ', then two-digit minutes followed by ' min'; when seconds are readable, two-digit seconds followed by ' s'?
5 h 49 min
